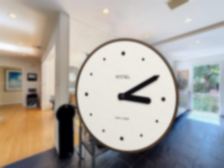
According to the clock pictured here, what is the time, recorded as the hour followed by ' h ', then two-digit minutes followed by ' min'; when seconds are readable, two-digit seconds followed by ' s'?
3 h 10 min
